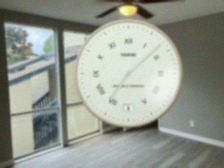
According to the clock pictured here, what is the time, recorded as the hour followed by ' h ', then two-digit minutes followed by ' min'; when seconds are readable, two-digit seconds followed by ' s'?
7 h 08 min
